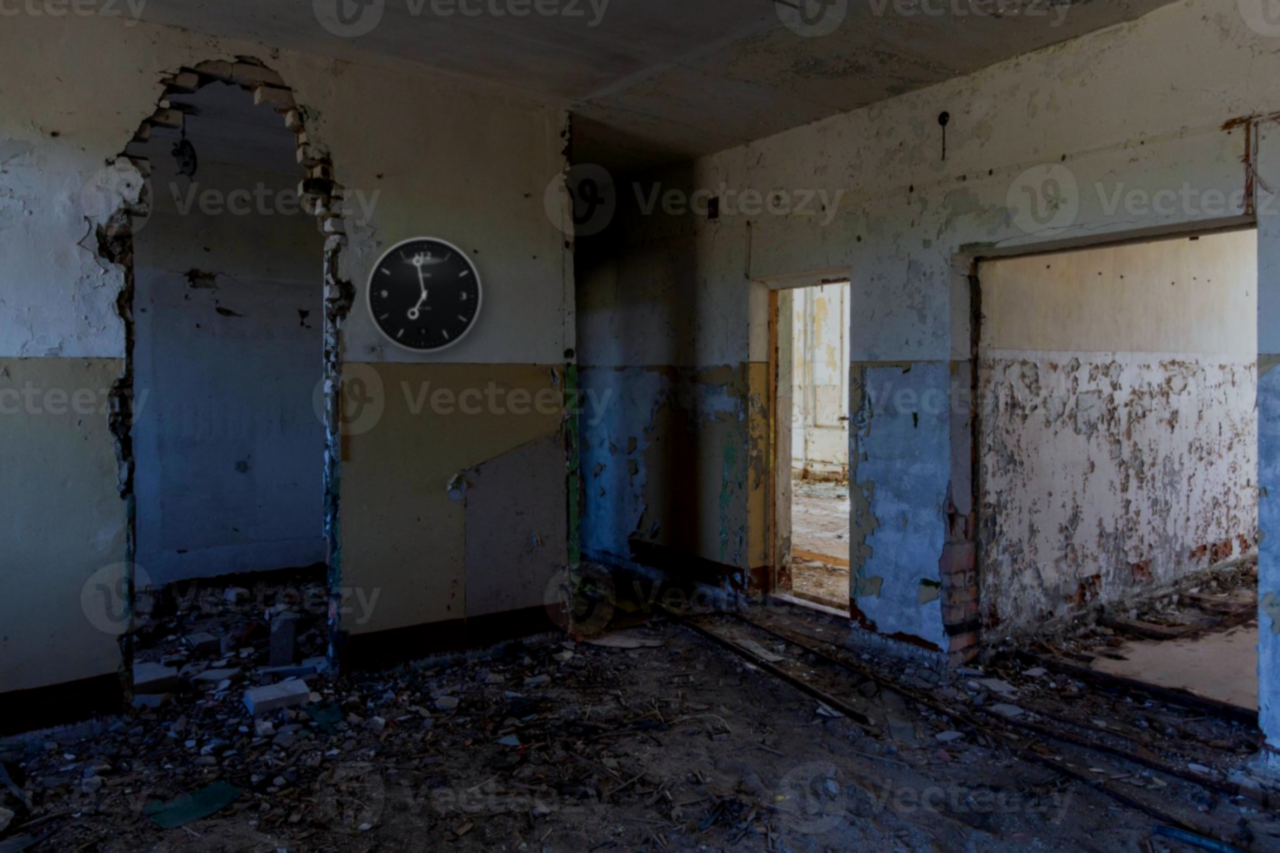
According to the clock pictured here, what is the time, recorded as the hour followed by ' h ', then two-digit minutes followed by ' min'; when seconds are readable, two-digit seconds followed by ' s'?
6 h 58 min
